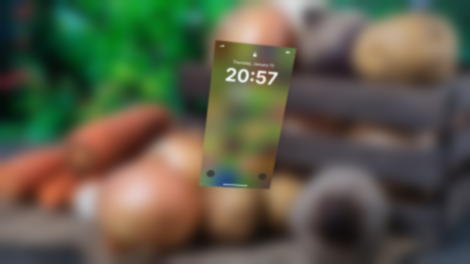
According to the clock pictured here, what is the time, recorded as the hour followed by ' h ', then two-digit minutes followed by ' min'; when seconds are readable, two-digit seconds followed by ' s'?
20 h 57 min
